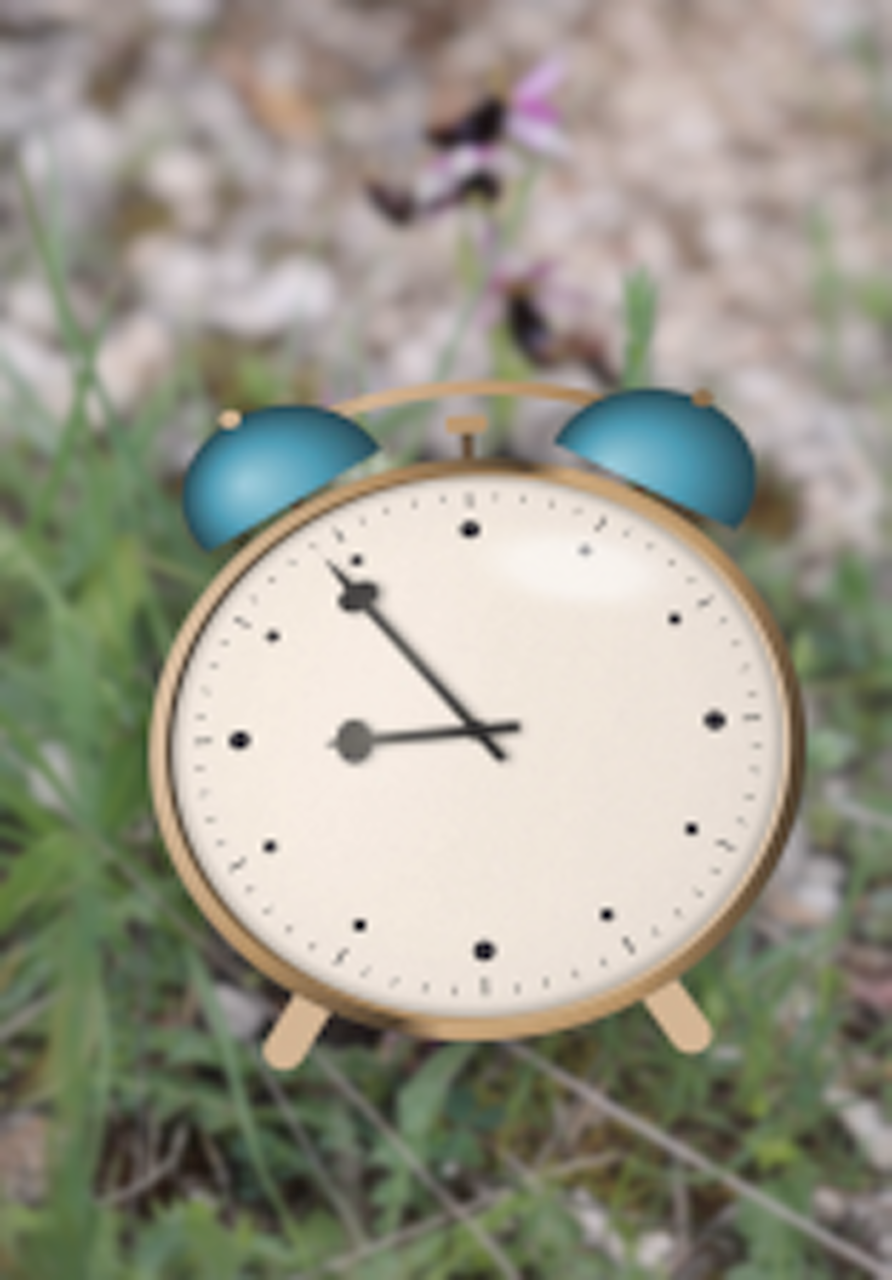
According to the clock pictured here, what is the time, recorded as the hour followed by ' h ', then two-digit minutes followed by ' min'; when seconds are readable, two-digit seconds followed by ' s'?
8 h 54 min
